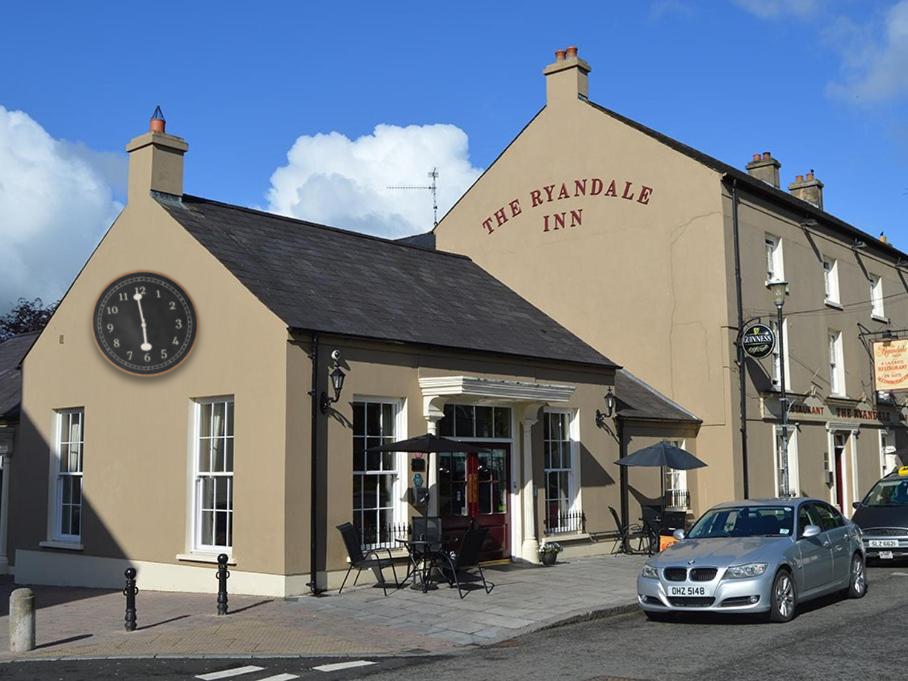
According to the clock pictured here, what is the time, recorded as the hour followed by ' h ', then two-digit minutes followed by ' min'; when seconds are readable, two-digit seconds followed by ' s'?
5 h 59 min
